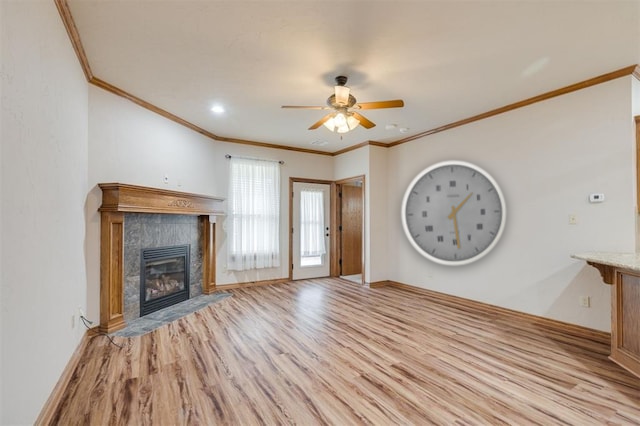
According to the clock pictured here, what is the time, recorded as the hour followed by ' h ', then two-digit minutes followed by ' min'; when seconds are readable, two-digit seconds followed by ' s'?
1 h 29 min
